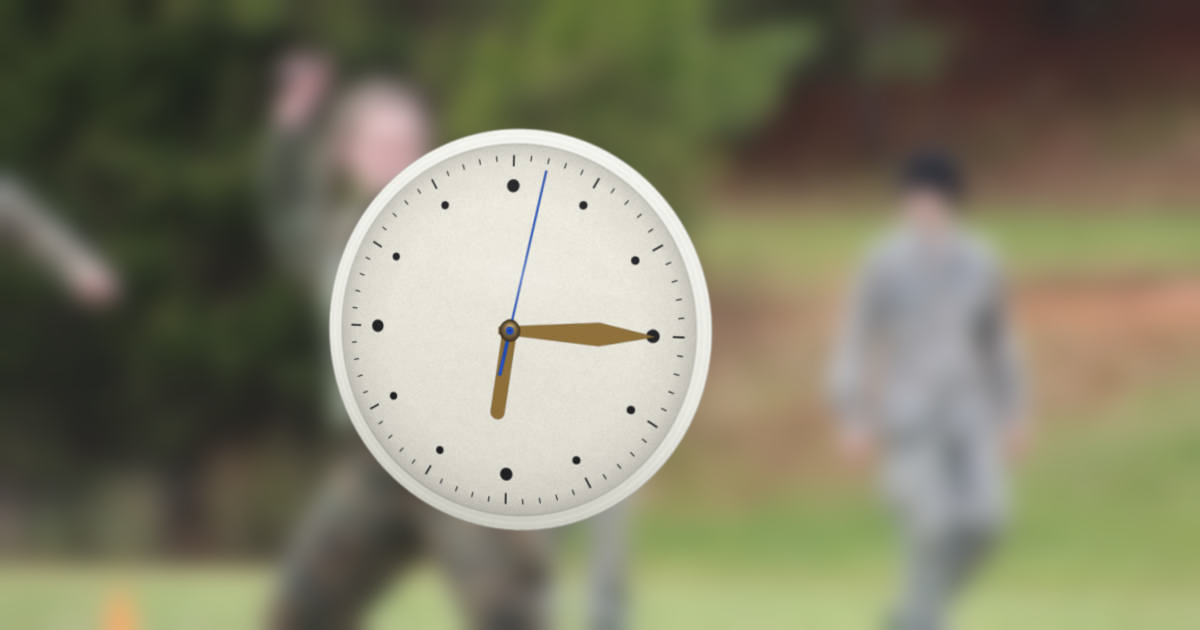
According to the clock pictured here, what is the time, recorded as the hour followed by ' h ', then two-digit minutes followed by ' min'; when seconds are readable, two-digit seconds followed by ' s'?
6 h 15 min 02 s
